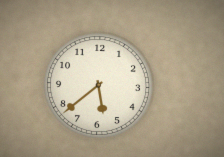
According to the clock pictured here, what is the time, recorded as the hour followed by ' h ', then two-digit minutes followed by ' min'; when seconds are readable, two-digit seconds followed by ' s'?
5 h 38 min
